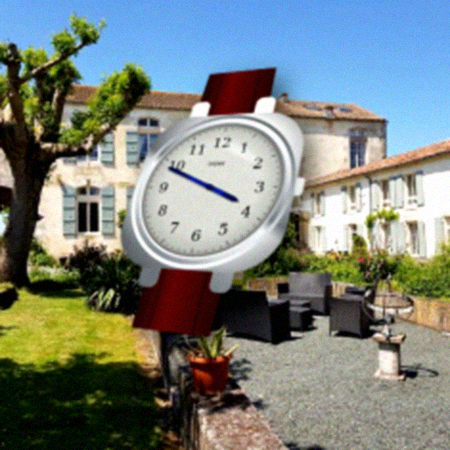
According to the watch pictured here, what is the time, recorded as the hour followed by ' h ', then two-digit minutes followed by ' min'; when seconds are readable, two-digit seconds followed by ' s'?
3 h 49 min
